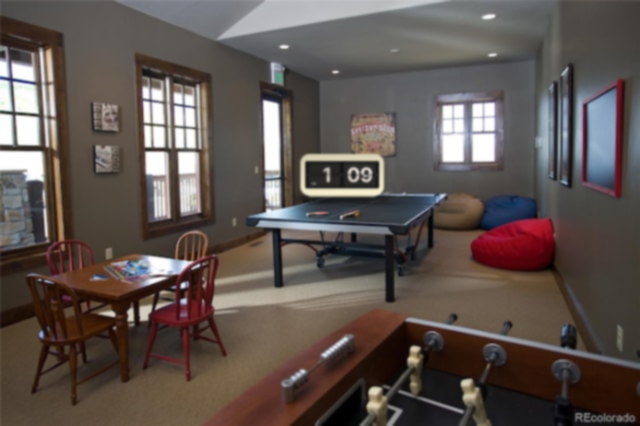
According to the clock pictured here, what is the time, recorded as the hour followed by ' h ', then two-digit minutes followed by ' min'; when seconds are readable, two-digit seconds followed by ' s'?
1 h 09 min
